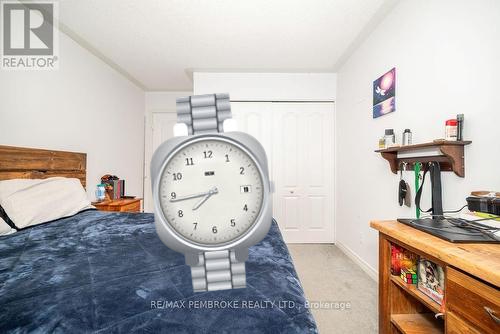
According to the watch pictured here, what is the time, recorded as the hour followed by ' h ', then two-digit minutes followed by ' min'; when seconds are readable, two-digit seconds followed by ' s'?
7 h 44 min
